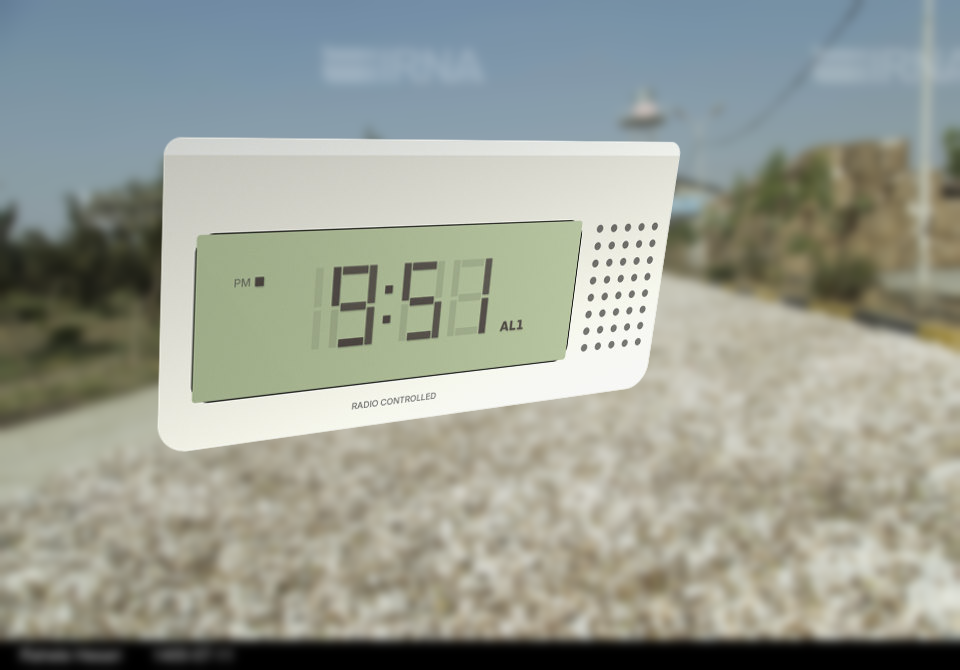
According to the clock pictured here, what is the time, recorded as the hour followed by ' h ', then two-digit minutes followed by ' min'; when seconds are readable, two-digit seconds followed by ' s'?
9 h 51 min
